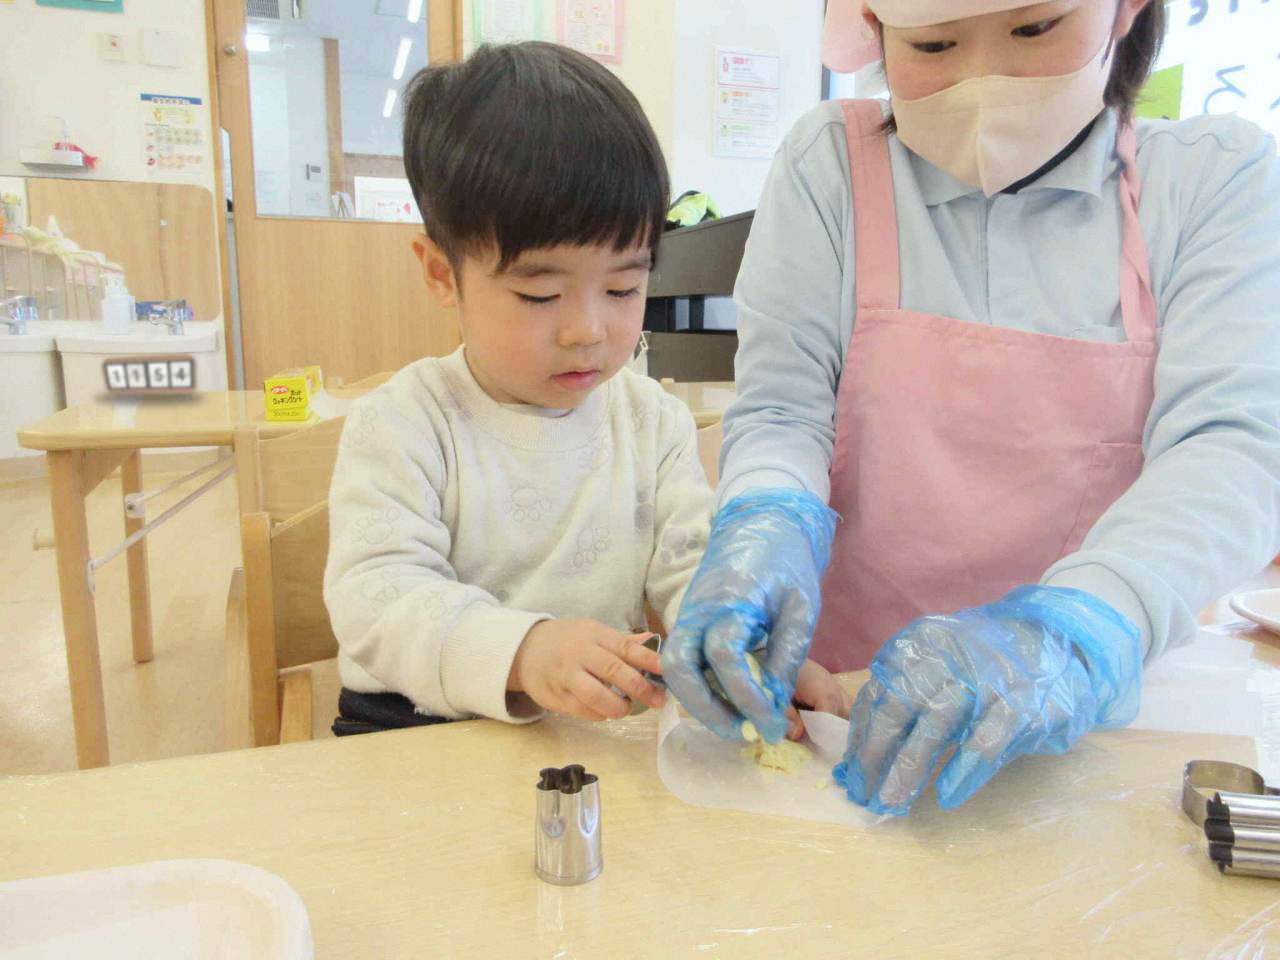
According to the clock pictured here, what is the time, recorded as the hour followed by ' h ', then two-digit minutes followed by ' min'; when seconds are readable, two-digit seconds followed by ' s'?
11 h 54 min
